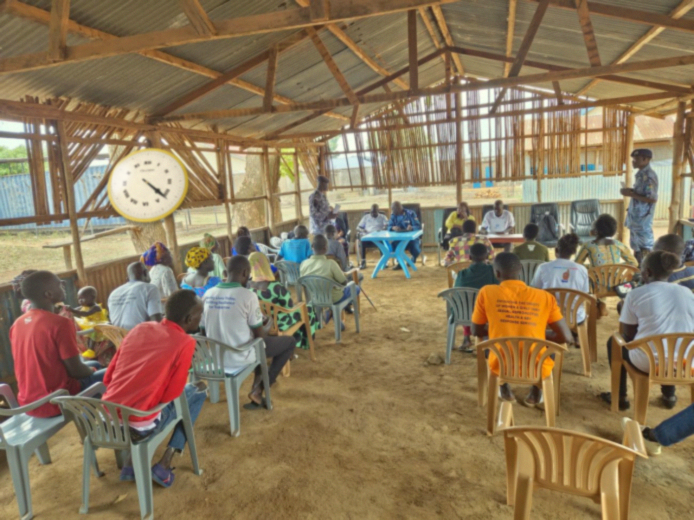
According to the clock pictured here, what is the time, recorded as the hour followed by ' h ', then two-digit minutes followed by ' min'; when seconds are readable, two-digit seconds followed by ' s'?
4 h 22 min
